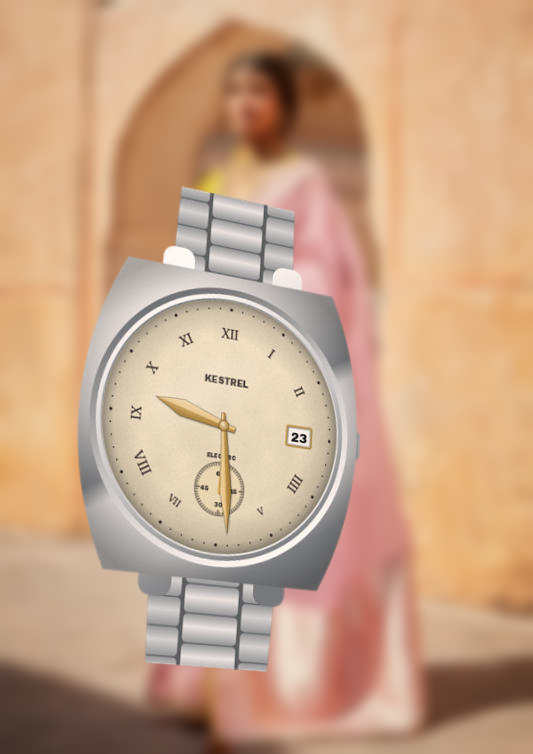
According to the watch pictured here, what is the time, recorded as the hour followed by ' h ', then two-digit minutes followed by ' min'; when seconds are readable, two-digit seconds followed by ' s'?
9 h 29 min
